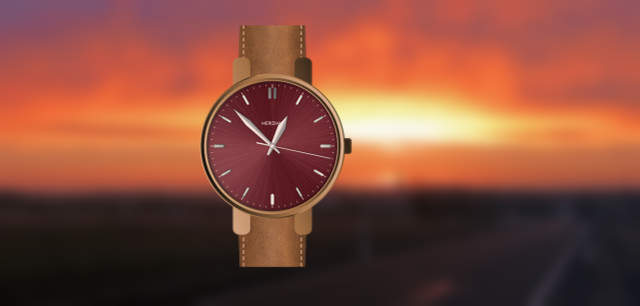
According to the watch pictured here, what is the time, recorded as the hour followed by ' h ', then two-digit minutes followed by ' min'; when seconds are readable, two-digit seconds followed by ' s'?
12 h 52 min 17 s
